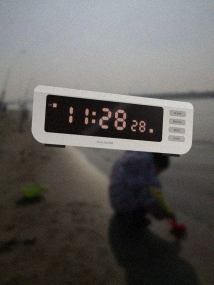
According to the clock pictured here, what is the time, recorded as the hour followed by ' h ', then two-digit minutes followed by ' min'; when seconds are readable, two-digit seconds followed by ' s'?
11 h 28 min 28 s
